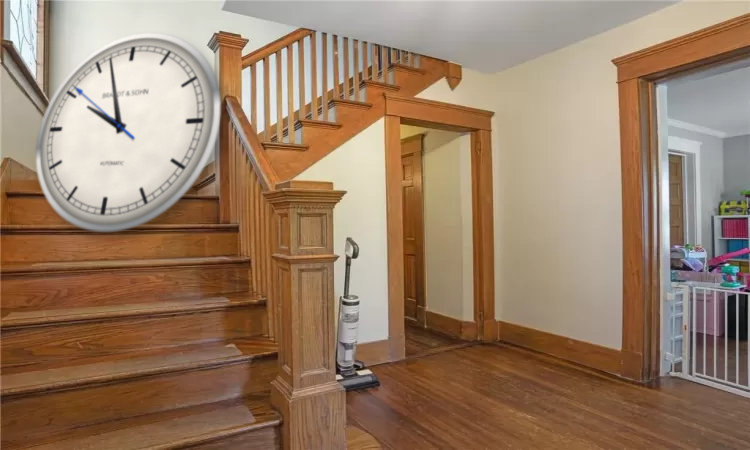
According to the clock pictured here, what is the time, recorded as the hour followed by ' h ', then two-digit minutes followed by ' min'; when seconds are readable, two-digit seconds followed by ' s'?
9 h 56 min 51 s
